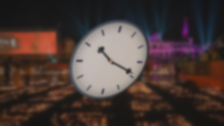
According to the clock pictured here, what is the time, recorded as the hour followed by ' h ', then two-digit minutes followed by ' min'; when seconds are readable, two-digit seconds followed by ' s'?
10 h 19 min
